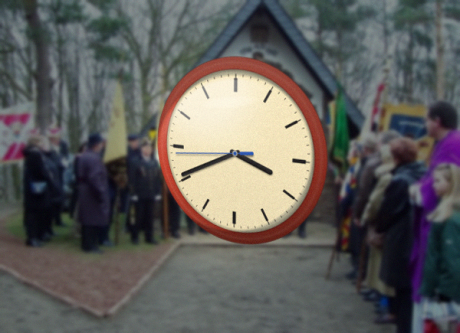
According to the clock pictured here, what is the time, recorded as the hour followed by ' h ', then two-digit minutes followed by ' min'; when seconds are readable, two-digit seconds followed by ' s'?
3 h 40 min 44 s
